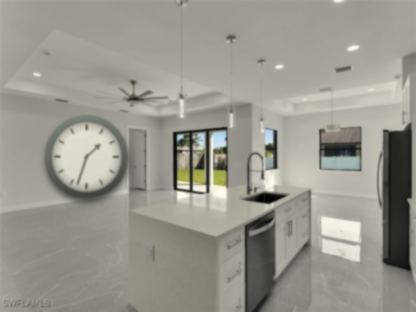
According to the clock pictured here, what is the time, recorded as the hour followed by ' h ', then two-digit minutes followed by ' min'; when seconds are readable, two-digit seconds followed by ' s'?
1 h 33 min
